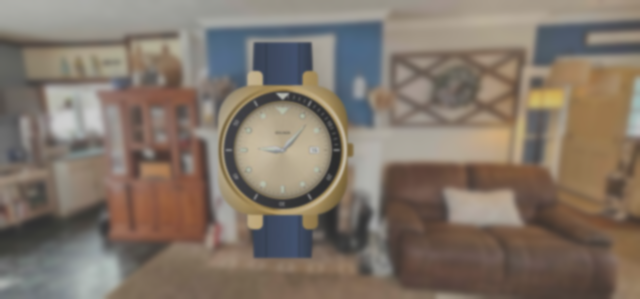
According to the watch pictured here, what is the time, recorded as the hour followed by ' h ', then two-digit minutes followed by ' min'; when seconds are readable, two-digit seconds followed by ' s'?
9 h 07 min
